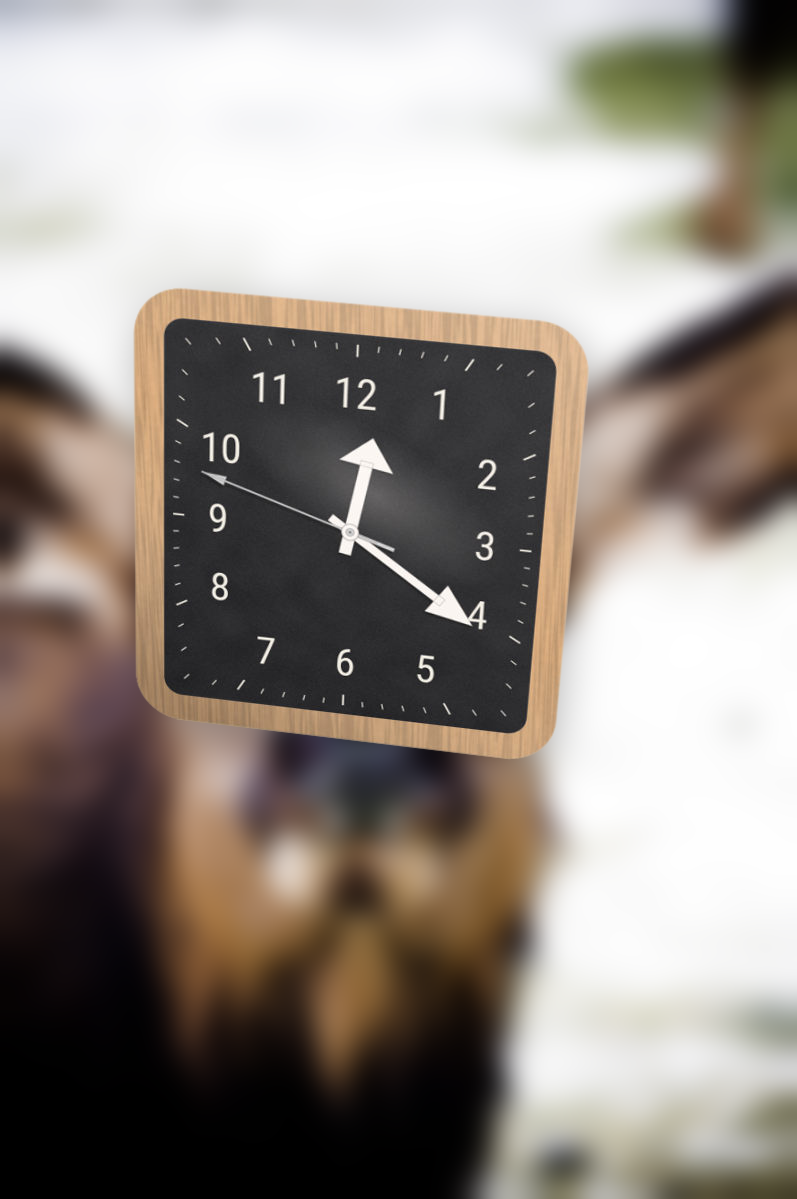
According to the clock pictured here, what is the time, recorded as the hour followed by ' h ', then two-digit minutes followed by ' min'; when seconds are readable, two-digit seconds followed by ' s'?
12 h 20 min 48 s
